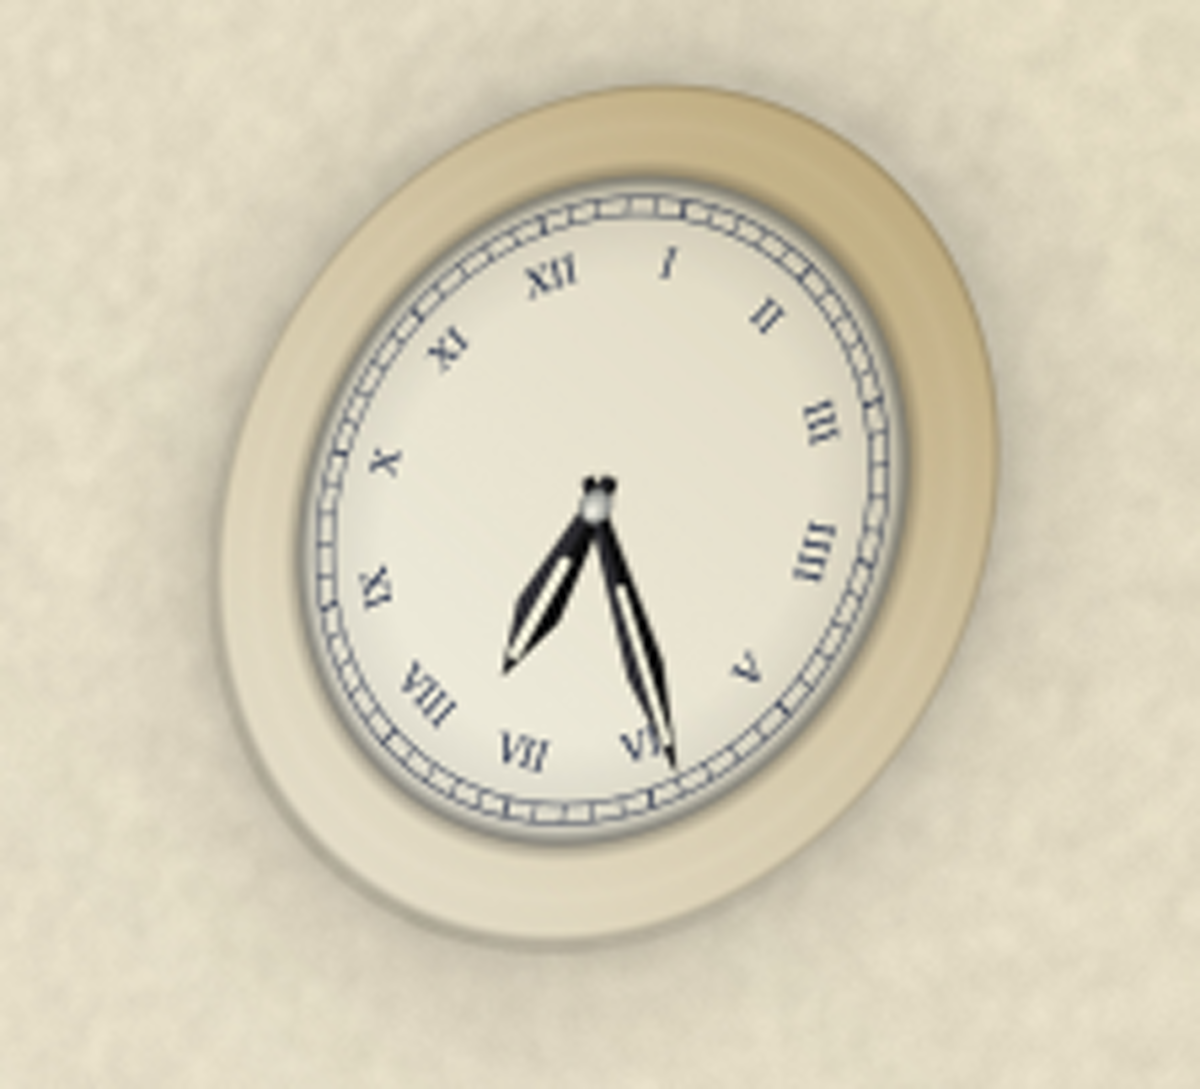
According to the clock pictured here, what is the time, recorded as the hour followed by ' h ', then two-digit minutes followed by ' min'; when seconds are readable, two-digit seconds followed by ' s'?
7 h 29 min
